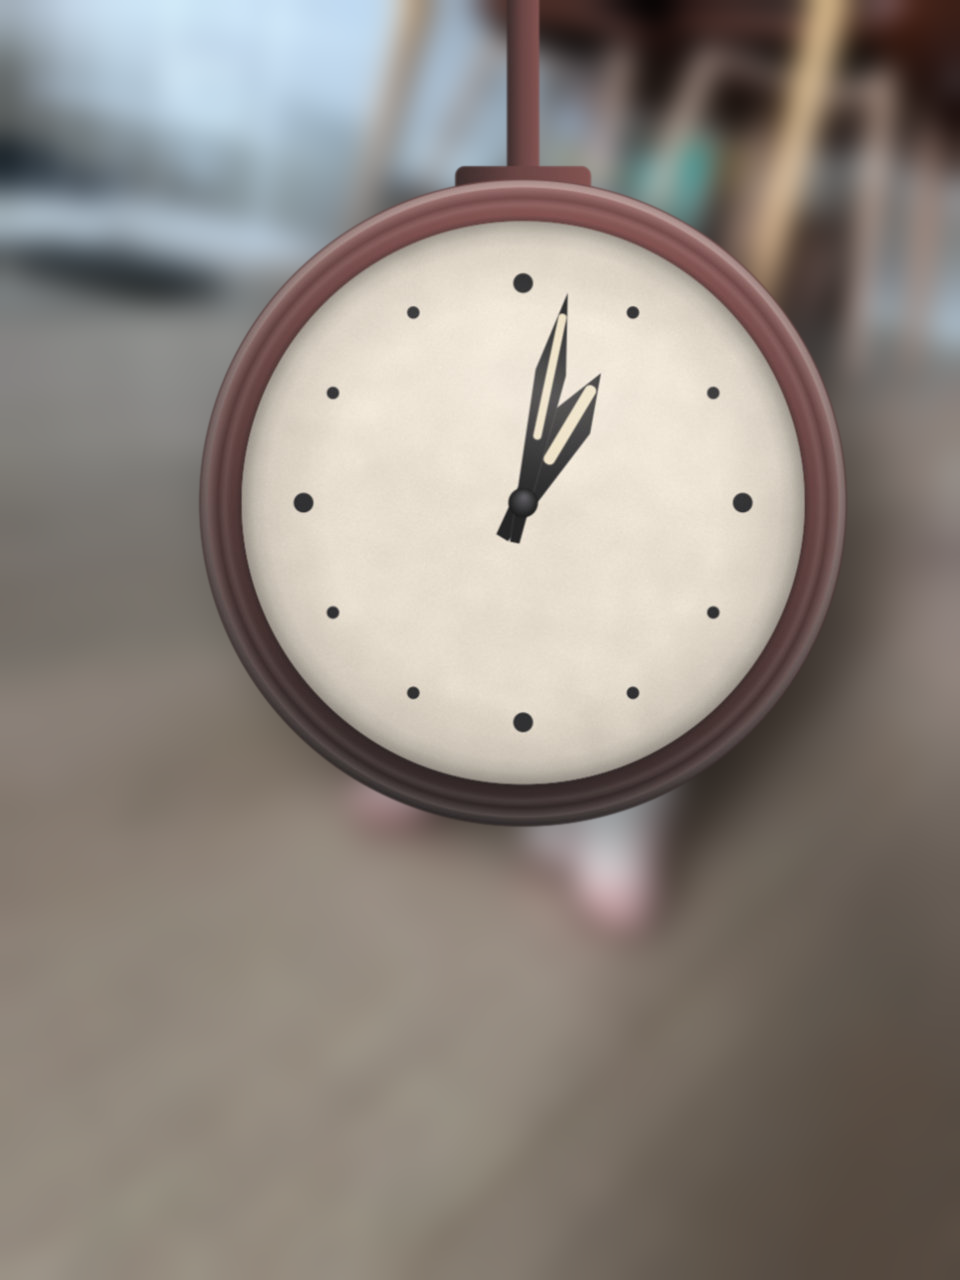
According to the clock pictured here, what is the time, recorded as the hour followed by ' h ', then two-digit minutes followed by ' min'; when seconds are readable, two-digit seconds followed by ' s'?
1 h 02 min
